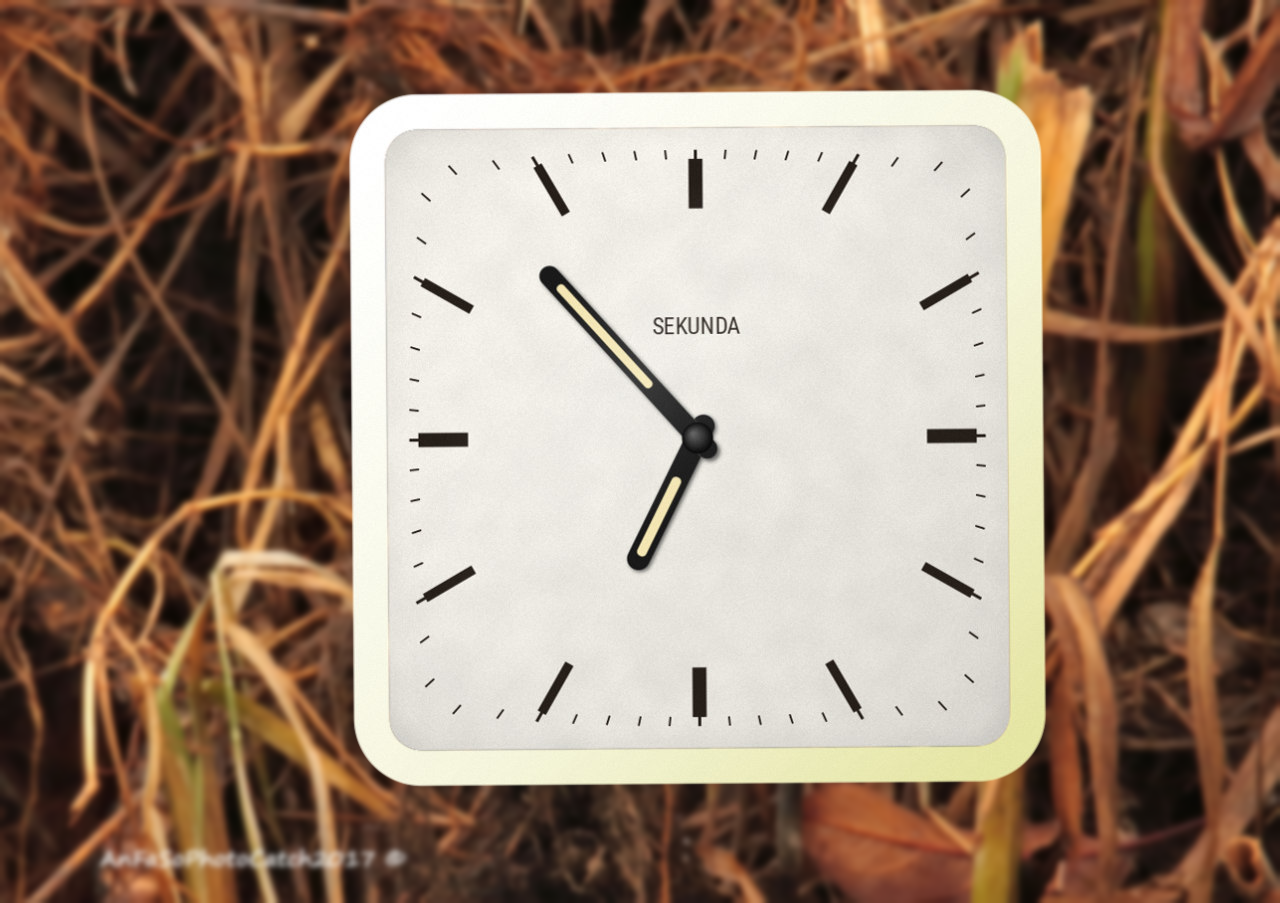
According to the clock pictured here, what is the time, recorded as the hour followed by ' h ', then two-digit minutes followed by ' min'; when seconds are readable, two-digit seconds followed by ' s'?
6 h 53 min
